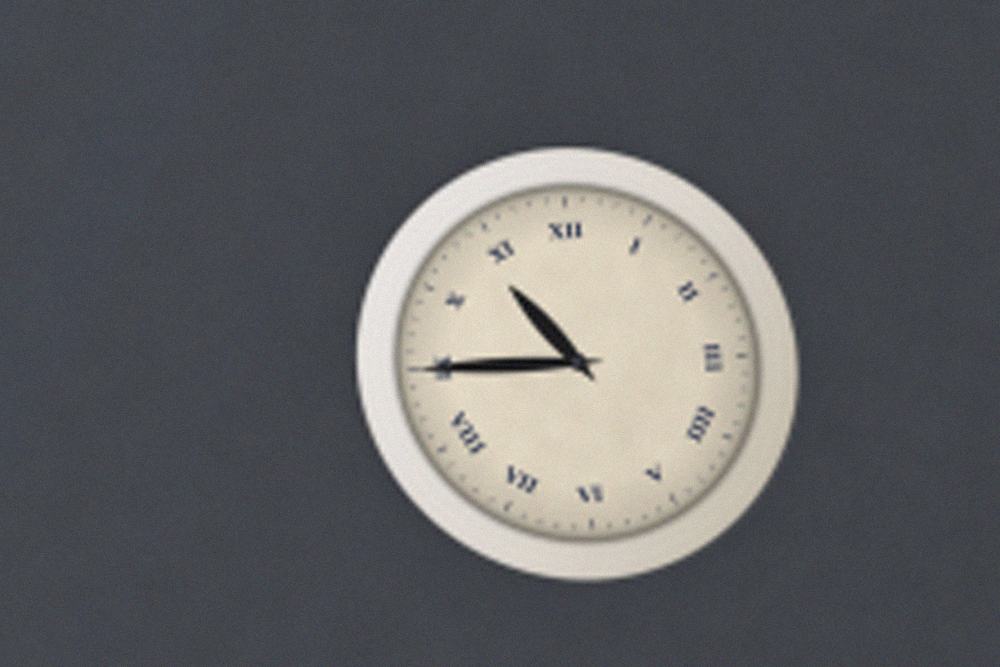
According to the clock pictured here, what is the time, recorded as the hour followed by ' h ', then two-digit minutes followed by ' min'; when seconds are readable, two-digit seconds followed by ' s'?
10 h 45 min
